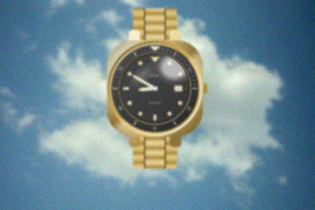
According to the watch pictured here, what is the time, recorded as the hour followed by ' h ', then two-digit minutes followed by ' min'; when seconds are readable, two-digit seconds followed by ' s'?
8 h 50 min
